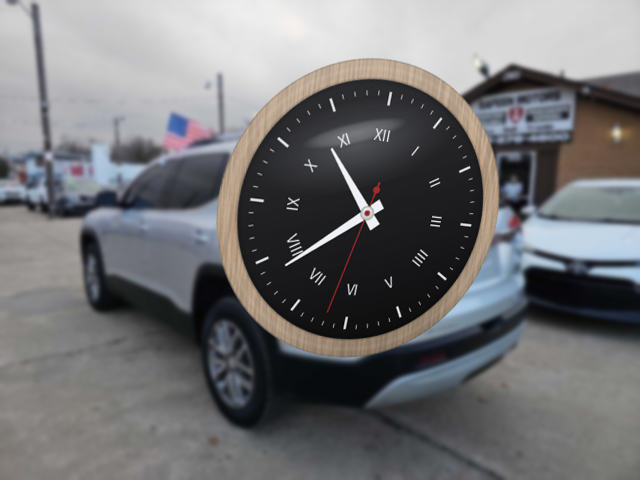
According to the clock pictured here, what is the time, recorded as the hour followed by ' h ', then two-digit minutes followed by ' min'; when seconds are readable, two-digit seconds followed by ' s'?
10 h 38 min 32 s
